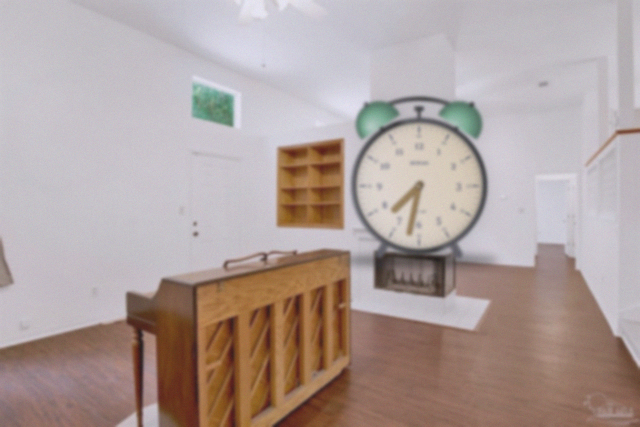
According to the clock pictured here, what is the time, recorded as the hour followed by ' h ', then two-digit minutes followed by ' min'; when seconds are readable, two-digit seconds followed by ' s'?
7 h 32 min
